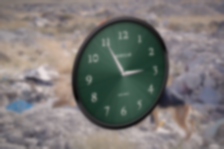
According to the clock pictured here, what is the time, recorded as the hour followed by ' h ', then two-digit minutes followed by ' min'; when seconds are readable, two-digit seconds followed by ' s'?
2 h 55 min
